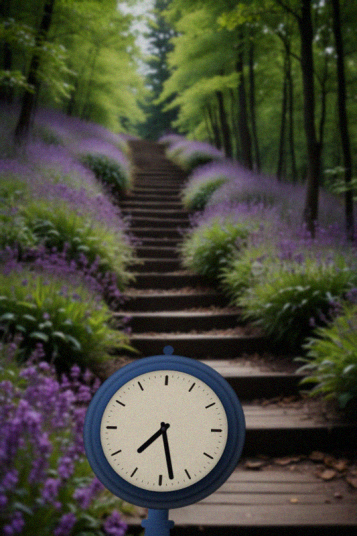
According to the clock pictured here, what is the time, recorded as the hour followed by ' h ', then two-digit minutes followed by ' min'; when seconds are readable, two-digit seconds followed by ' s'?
7 h 28 min
